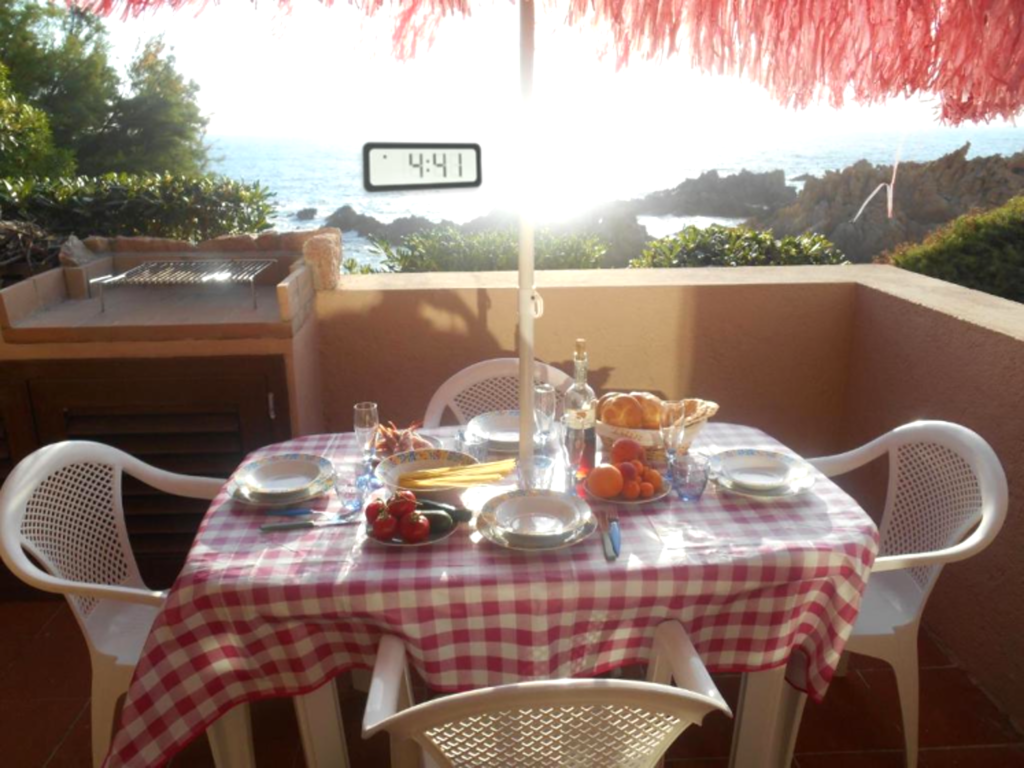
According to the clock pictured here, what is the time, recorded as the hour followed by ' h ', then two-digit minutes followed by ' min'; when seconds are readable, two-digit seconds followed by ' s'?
4 h 41 min
